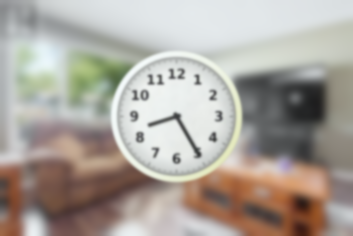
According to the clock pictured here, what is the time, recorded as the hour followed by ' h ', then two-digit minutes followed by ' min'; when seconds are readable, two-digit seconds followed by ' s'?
8 h 25 min
